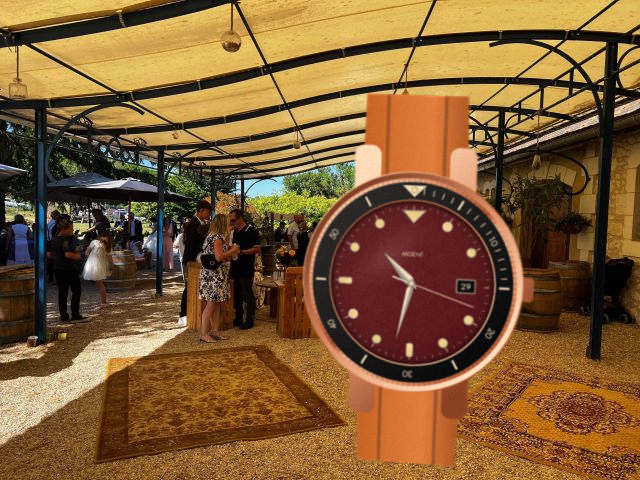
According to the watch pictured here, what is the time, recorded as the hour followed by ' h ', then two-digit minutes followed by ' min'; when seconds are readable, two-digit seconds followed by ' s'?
10 h 32 min 18 s
